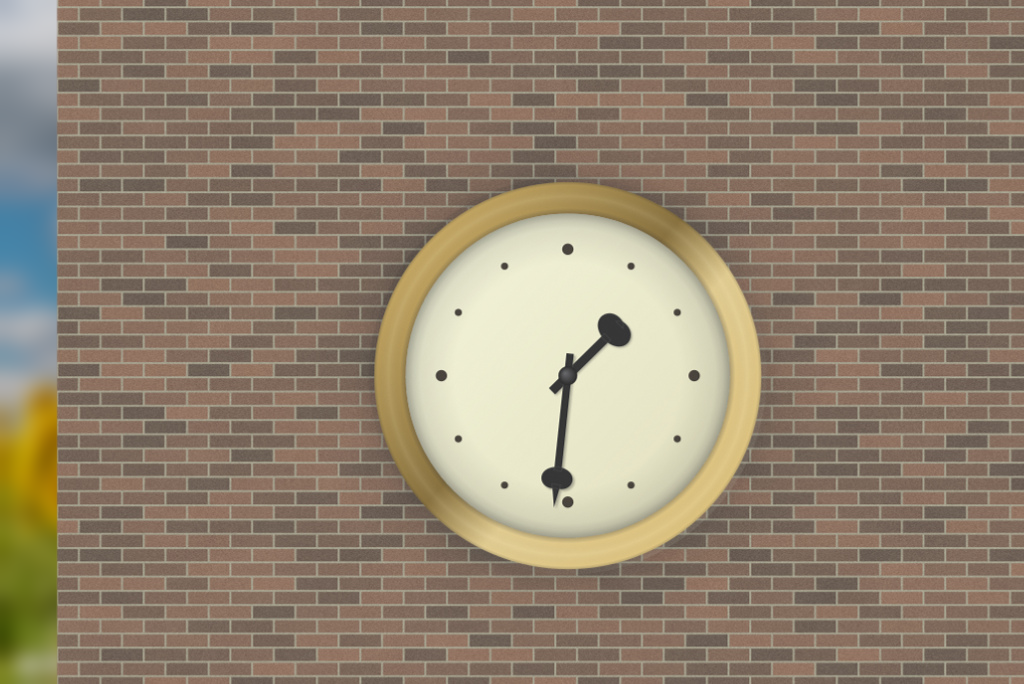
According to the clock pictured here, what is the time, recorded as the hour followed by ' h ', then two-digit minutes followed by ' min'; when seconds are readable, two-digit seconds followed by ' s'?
1 h 31 min
